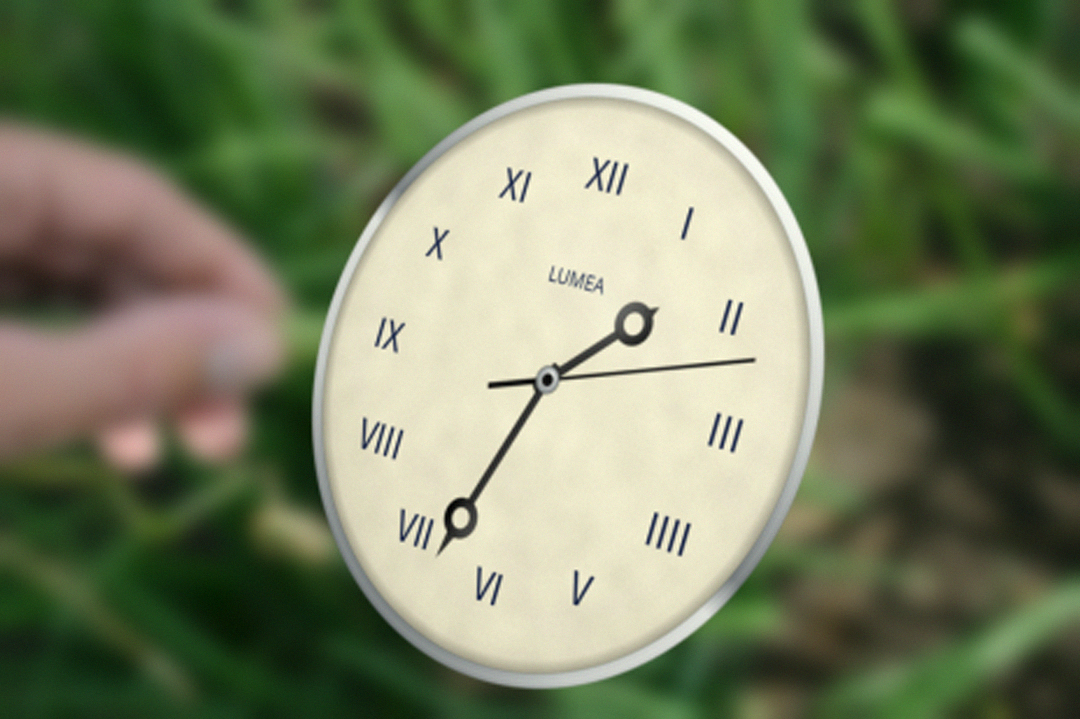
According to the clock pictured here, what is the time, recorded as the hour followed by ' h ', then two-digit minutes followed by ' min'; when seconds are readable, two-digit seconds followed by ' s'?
1 h 33 min 12 s
